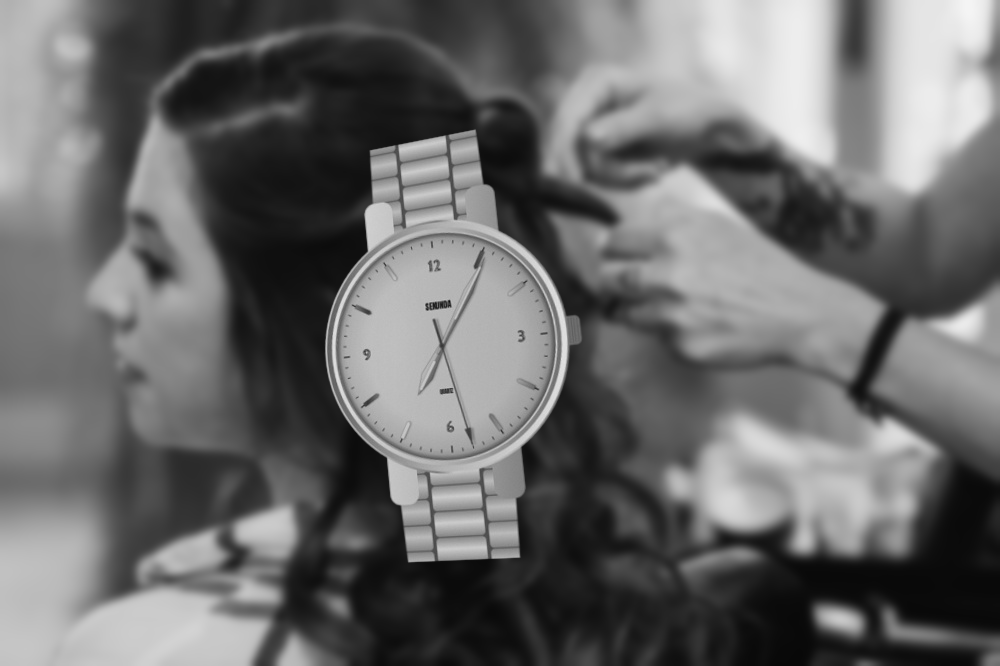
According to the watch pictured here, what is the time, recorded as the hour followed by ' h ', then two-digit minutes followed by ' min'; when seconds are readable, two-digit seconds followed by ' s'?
7 h 05 min 28 s
